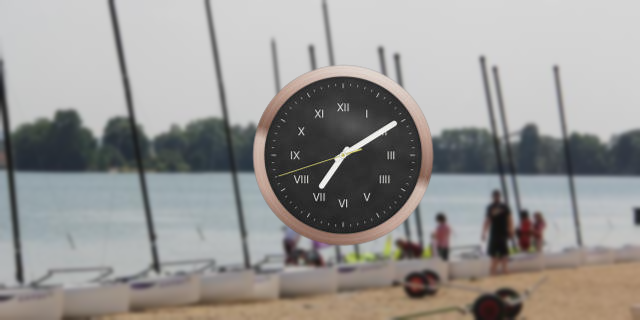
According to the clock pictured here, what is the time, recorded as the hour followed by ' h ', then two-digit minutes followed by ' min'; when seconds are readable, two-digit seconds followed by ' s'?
7 h 09 min 42 s
